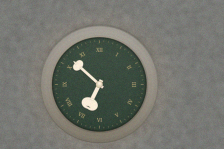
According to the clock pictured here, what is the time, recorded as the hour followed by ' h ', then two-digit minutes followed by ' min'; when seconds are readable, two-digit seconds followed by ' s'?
6 h 52 min
